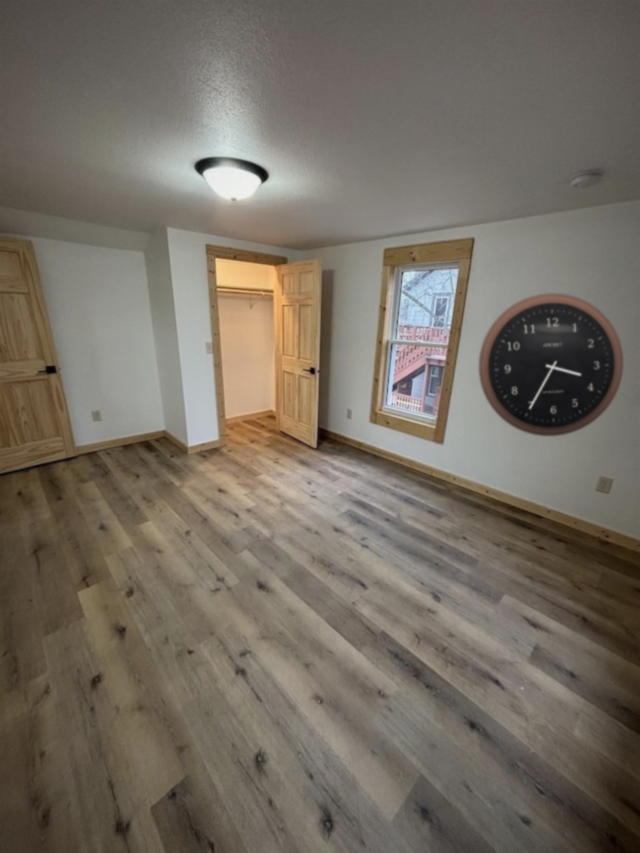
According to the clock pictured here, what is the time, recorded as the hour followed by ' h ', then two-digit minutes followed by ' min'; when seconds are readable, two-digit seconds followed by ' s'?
3 h 35 min
